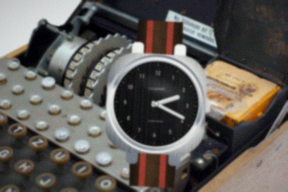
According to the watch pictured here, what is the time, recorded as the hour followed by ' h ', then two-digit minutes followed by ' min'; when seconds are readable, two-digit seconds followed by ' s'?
2 h 19 min
